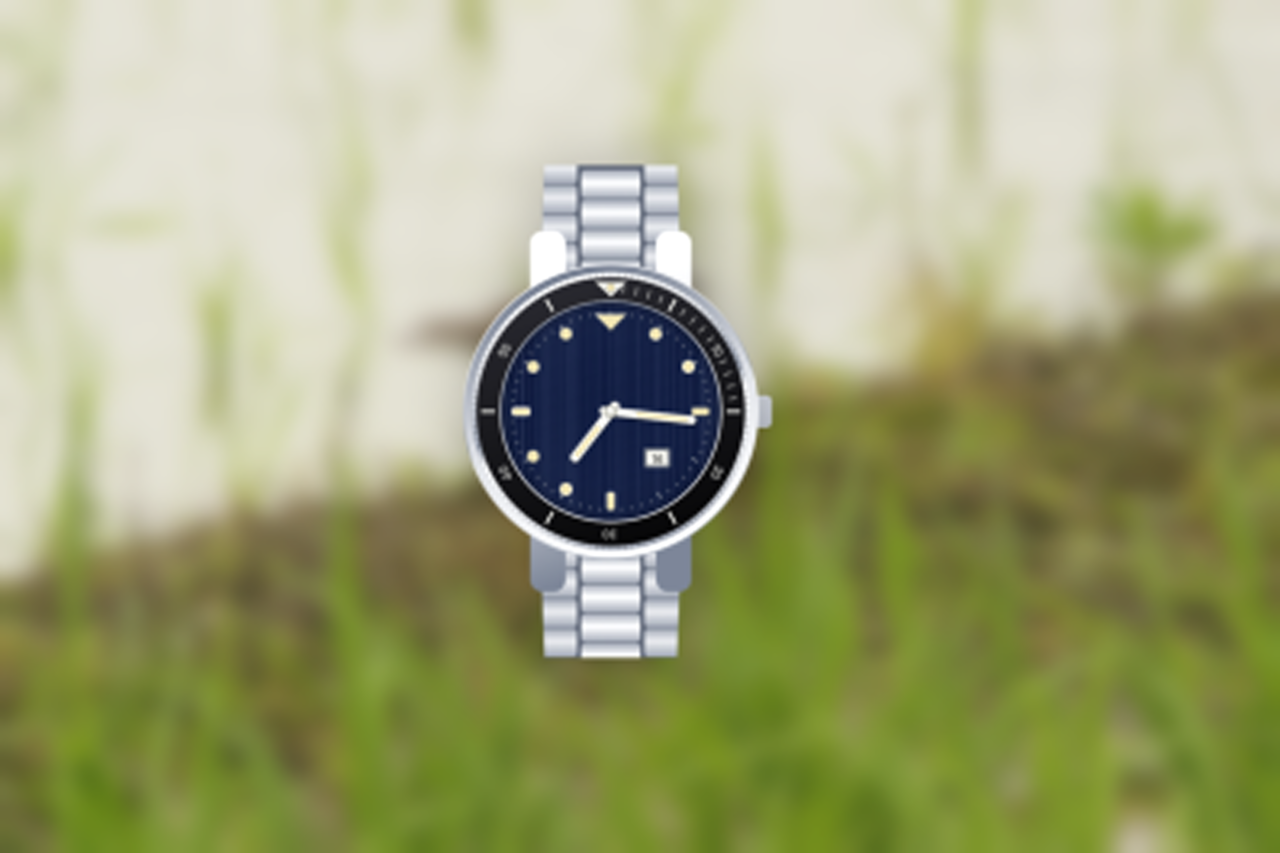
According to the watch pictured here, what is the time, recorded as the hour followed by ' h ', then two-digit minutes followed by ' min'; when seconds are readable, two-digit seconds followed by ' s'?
7 h 16 min
